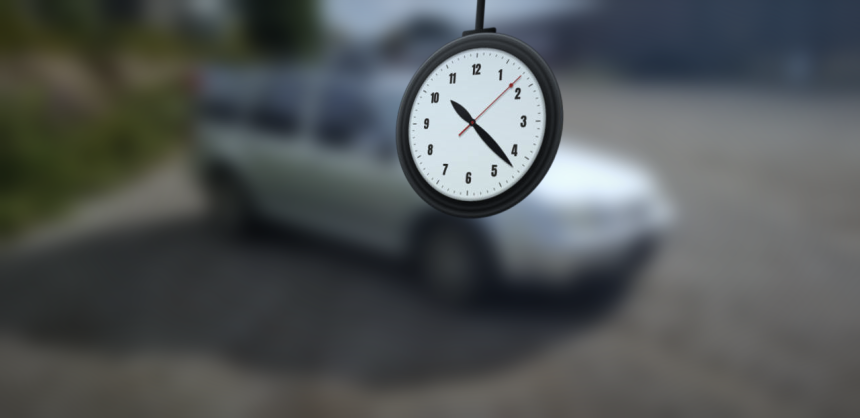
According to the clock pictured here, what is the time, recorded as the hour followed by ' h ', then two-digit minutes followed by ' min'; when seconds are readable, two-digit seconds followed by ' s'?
10 h 22 min 08 s
